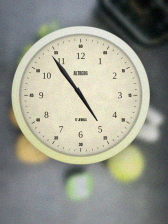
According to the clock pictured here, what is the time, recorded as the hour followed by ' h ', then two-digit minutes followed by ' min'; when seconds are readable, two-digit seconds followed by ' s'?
4 h 54 min
